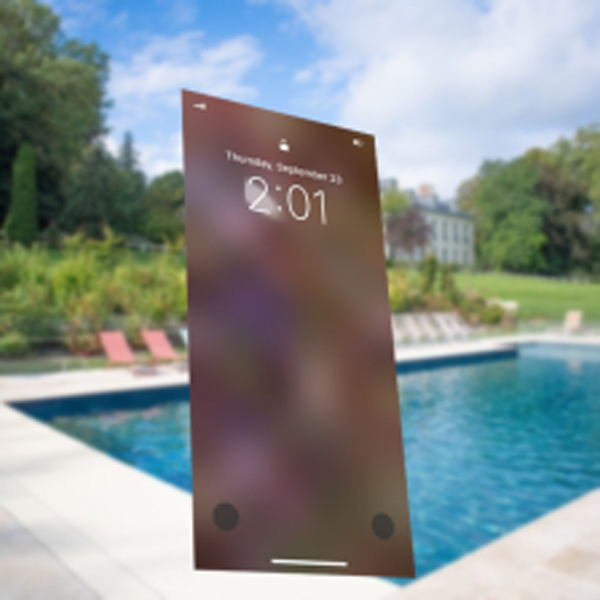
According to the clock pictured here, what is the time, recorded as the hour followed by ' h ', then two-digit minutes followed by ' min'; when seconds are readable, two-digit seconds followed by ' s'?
2 h 01 min
